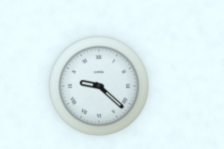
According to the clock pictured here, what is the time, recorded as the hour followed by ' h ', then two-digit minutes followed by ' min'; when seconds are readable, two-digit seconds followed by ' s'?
9 h 22 min
